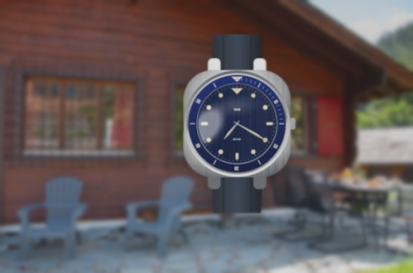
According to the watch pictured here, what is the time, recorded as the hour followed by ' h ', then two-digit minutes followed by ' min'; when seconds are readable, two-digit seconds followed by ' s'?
7 h 20 min
